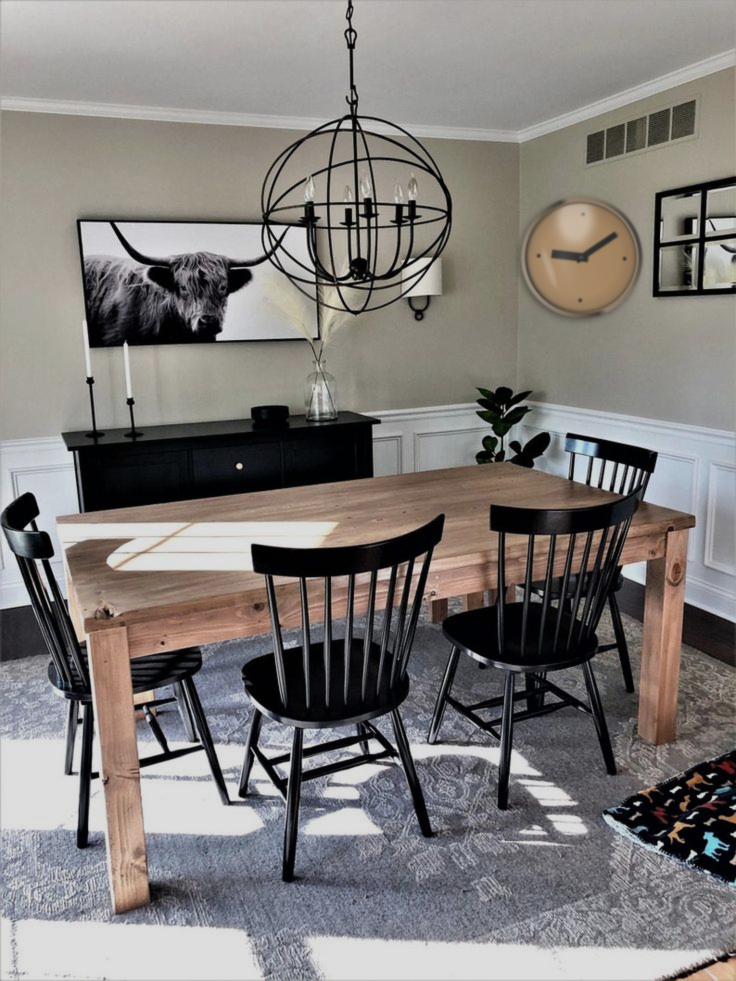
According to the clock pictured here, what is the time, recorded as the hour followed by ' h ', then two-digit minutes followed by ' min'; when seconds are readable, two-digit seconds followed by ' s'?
9 h 09 min
